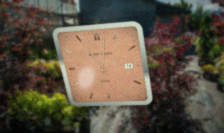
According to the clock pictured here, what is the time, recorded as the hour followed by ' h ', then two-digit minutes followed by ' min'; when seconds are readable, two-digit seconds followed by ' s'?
11 h 02 min
